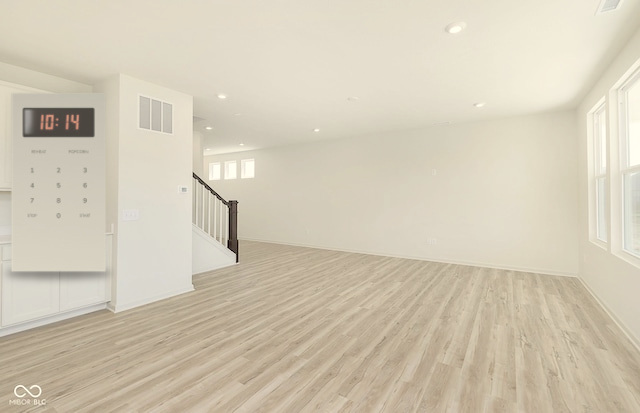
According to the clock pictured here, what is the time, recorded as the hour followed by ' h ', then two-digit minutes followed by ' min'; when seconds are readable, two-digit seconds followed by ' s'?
10 h 14 min
